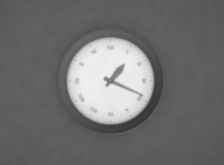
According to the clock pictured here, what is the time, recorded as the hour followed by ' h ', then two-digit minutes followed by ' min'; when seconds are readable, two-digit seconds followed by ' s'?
1 h 19 min
